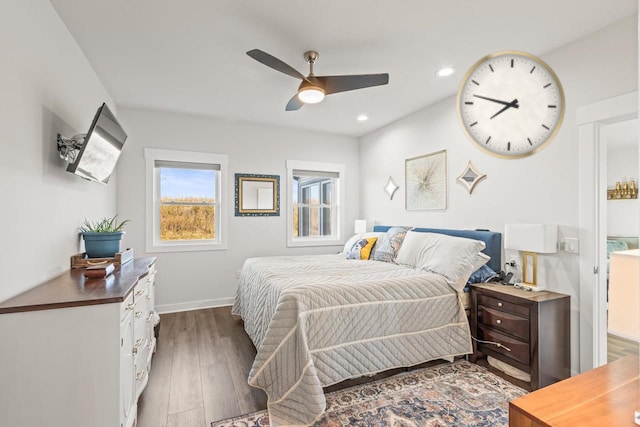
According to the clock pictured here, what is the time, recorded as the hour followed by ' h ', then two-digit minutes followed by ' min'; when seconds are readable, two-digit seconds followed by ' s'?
7 h 47 min
